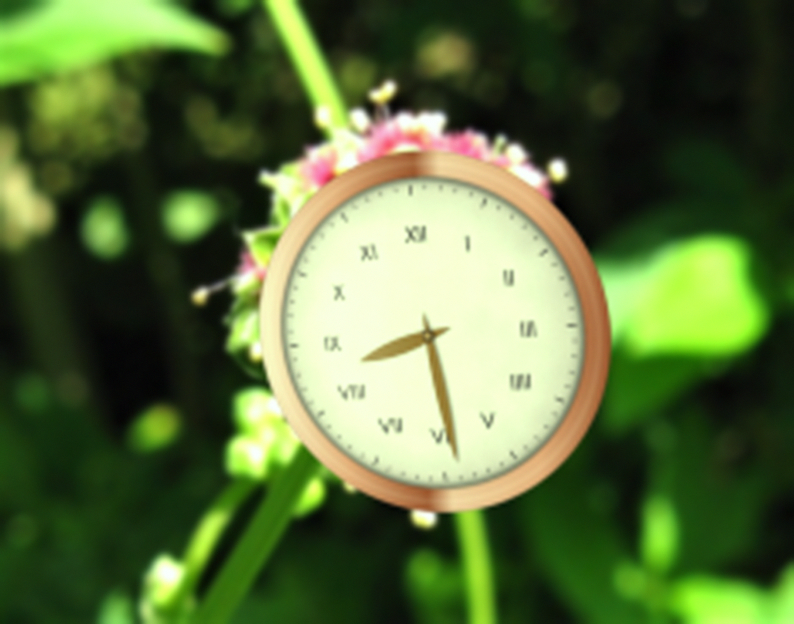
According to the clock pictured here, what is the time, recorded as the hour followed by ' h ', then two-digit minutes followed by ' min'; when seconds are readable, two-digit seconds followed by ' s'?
8 h 29 min
